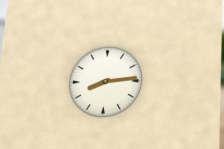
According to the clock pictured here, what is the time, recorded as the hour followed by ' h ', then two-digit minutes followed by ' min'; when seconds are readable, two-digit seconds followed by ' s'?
8 h 14 min
